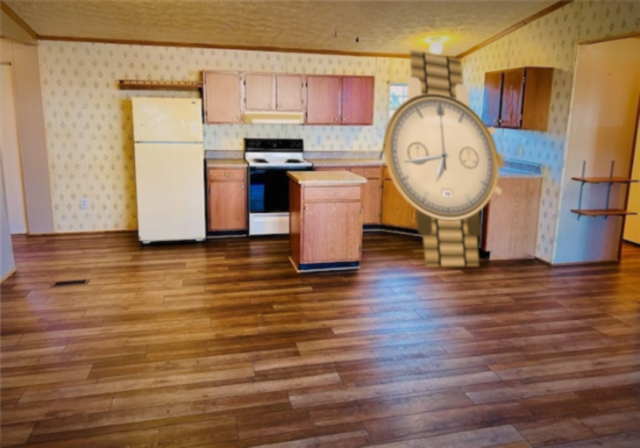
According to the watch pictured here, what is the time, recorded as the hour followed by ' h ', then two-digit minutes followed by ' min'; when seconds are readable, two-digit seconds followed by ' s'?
6 h 43 min
